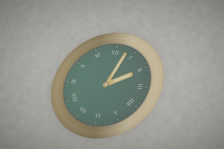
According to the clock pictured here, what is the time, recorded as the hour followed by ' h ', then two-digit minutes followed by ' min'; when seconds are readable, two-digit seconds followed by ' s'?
2 h 03 min
